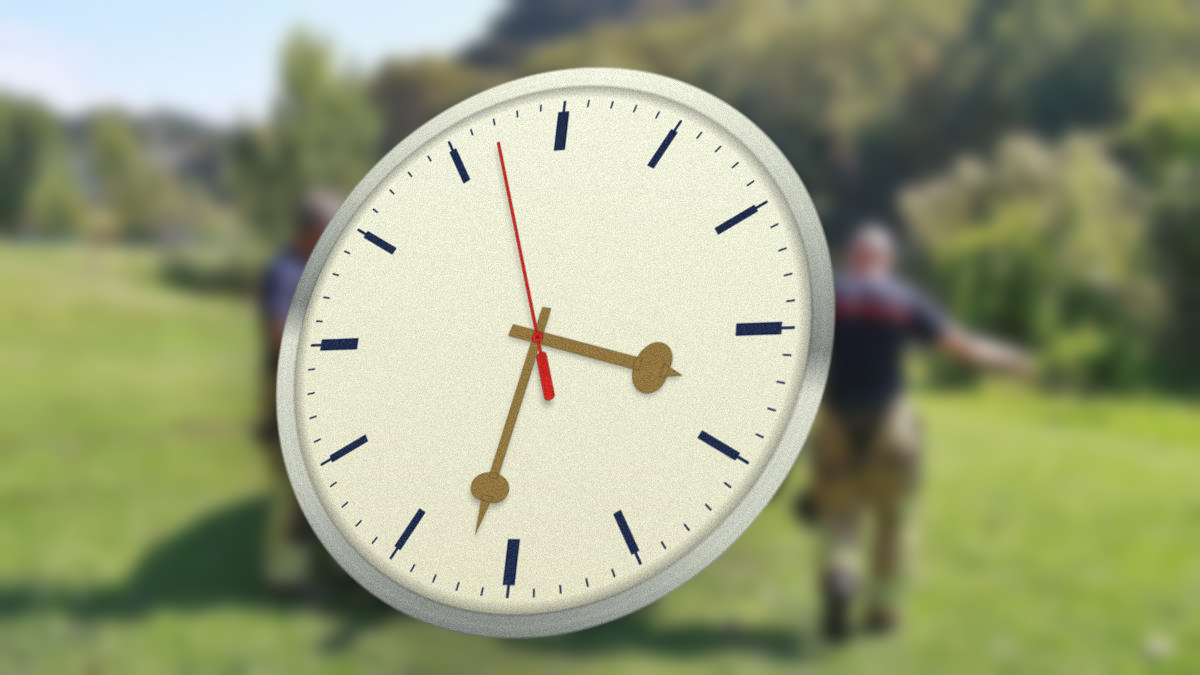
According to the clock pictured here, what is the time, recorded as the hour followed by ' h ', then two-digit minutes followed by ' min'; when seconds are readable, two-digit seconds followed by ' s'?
3 h 31 min 57 s
